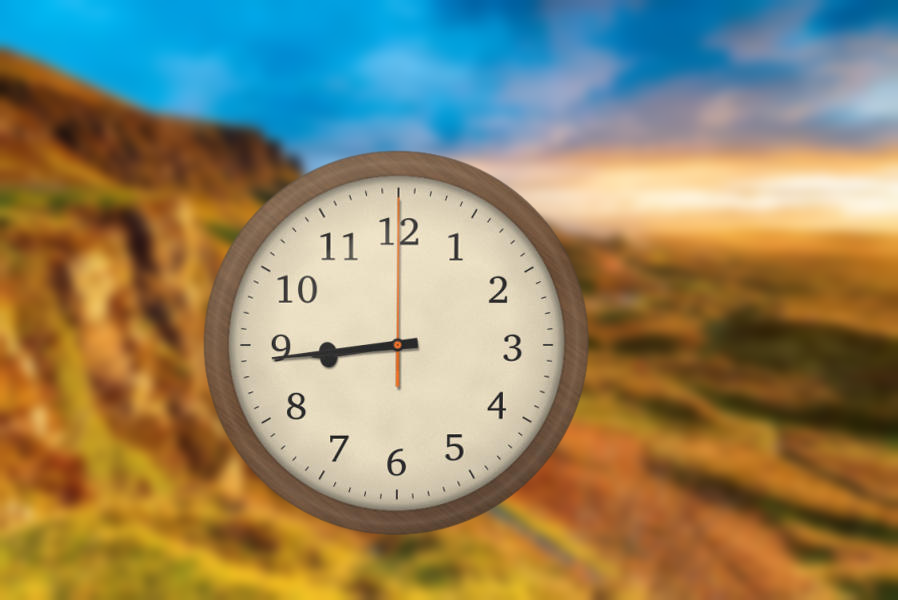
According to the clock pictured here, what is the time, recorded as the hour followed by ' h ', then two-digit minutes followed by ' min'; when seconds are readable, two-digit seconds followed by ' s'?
8 h 44 min 00 s
